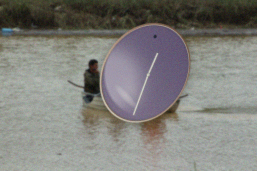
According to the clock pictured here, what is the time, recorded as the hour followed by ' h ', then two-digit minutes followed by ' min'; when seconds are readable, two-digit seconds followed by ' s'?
12 h 32 min
